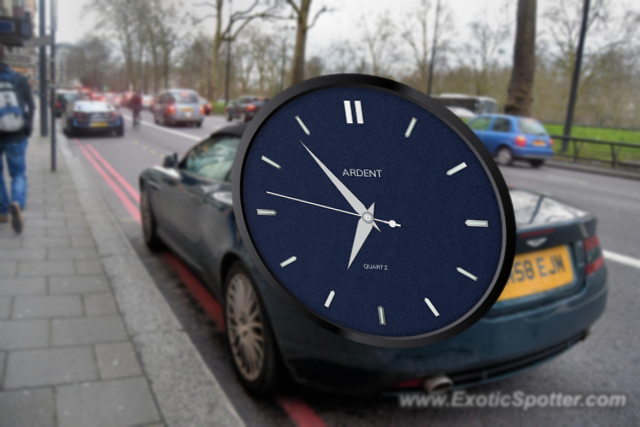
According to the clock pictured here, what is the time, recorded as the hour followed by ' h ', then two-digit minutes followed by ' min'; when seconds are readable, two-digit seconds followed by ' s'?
6 h 53 min 47 s
